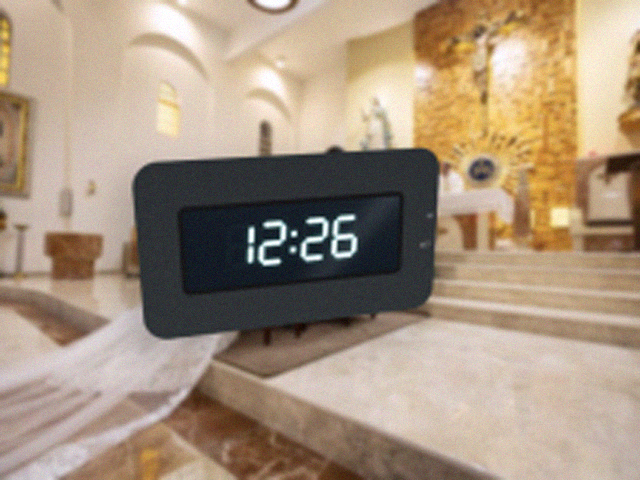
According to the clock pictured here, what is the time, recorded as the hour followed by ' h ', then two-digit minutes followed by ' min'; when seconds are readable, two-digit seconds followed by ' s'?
12 h 26 min
